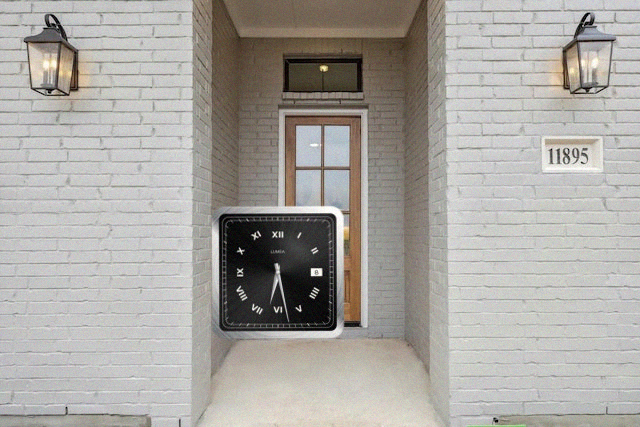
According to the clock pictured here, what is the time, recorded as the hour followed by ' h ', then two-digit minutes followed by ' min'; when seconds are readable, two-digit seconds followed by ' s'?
6 h 28 min
